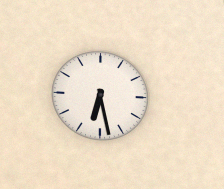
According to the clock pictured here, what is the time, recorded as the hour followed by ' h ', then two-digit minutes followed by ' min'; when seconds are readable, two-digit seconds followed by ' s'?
6 h 28 min
